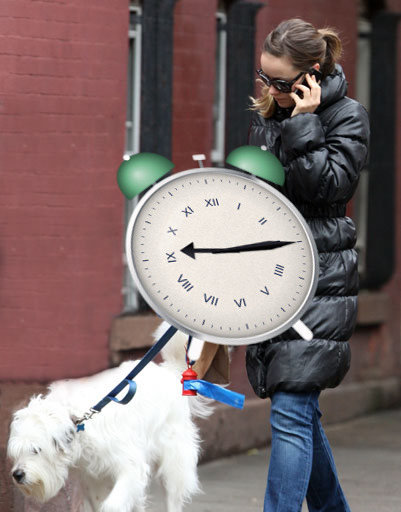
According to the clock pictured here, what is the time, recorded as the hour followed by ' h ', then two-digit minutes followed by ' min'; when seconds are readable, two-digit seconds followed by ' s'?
9 h 15 min
